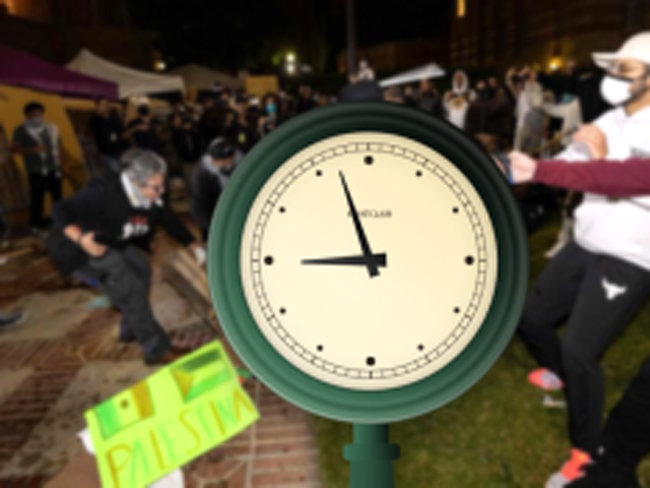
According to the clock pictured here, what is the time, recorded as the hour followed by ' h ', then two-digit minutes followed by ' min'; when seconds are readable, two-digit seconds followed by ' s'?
8 h 57 min
